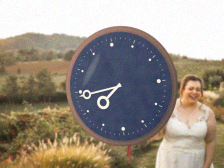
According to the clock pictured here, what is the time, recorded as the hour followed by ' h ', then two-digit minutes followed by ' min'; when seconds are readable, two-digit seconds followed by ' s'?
7 h 44 min
